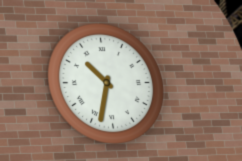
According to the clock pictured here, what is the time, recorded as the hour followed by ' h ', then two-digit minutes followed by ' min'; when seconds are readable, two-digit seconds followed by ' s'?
10 h 33 min
